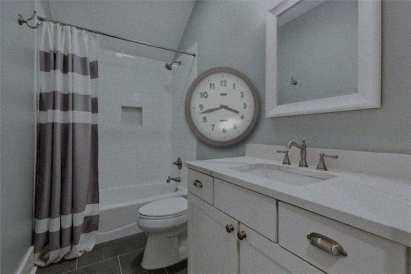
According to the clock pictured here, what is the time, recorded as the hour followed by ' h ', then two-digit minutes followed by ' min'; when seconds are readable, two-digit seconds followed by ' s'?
3 h 43 min
